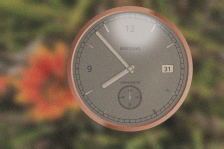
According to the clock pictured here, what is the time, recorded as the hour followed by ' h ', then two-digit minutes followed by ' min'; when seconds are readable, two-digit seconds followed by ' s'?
7 h 53 min
